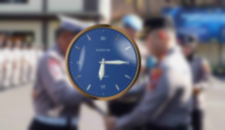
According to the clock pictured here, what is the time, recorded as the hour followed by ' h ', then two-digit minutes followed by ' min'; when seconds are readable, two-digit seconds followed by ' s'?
6 h 15 min
